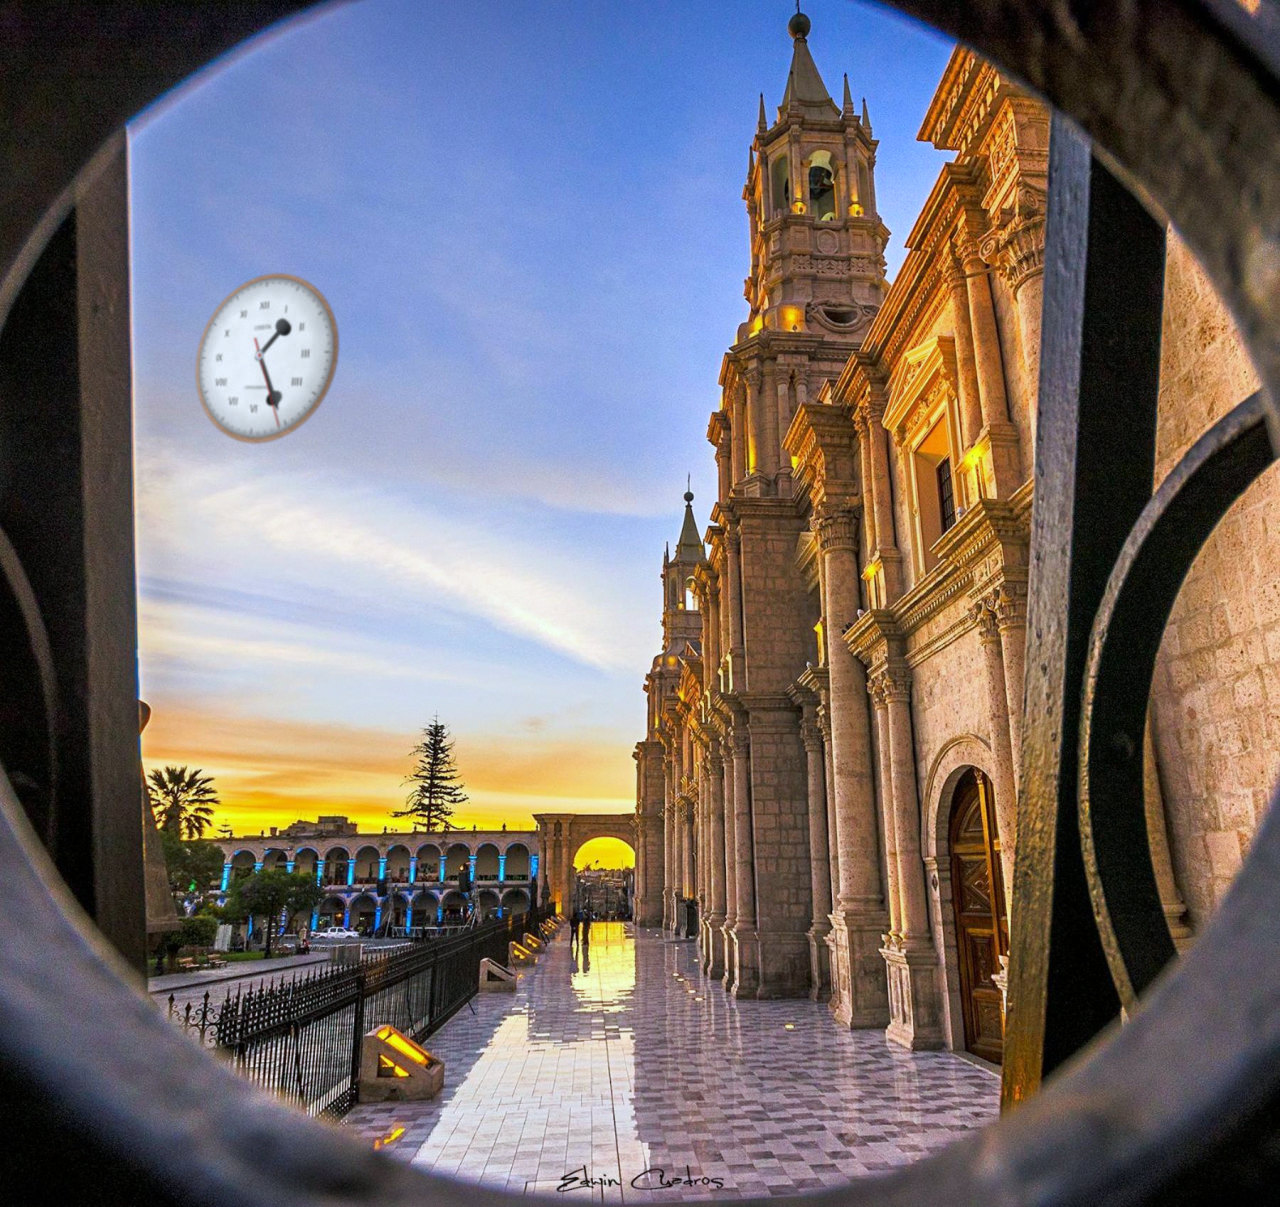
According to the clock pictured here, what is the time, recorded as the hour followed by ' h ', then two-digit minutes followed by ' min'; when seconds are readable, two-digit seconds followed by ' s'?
1 h 25 min 26 s
